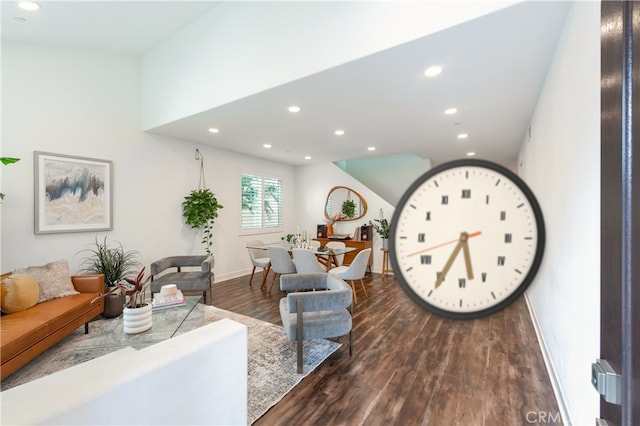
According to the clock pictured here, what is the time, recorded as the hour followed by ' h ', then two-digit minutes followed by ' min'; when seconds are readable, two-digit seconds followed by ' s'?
5 h 34 min 42 s
